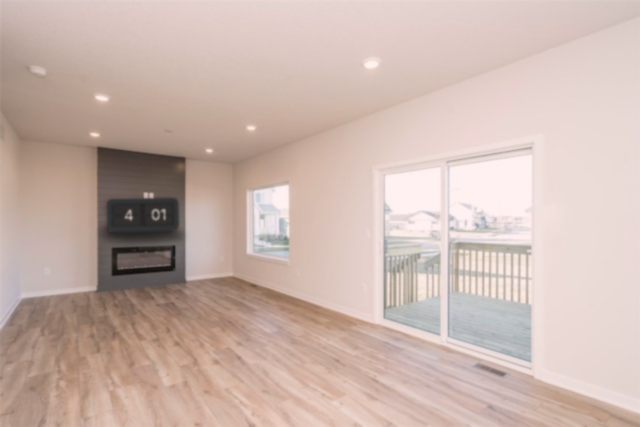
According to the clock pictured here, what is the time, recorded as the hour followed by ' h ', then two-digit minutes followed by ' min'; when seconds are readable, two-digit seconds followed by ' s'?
4 h 01 min
